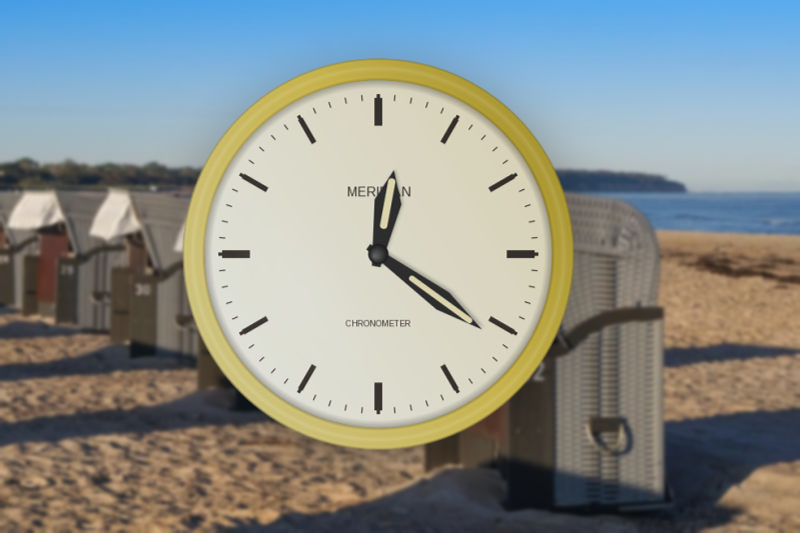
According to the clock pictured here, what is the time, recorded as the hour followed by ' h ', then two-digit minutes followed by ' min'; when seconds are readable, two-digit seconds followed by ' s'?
12 h 21 min
